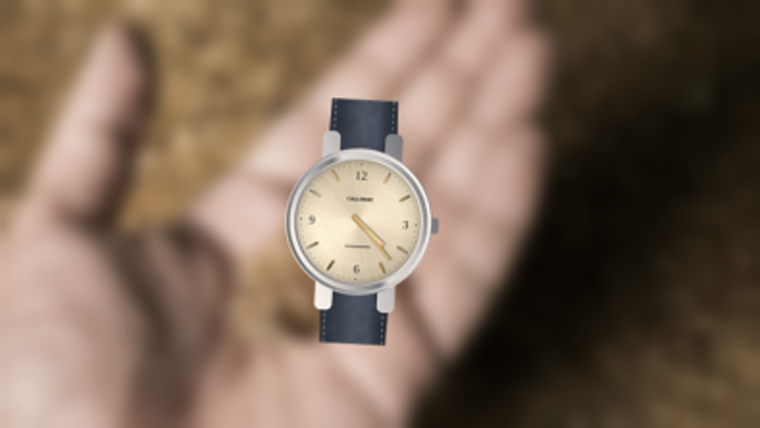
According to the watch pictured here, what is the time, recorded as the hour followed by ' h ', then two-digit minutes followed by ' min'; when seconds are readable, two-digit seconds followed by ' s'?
4 h 23 min
